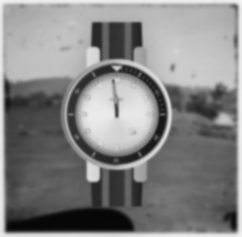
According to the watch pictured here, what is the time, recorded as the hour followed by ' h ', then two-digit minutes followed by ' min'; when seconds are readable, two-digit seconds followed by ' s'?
11 h 59 min
